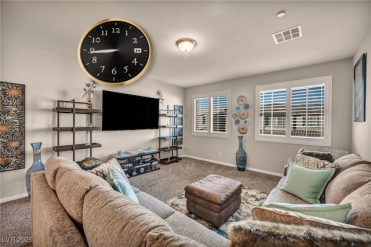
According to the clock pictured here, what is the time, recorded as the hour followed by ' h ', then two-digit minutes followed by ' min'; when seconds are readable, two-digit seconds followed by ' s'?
8 h 44 min
